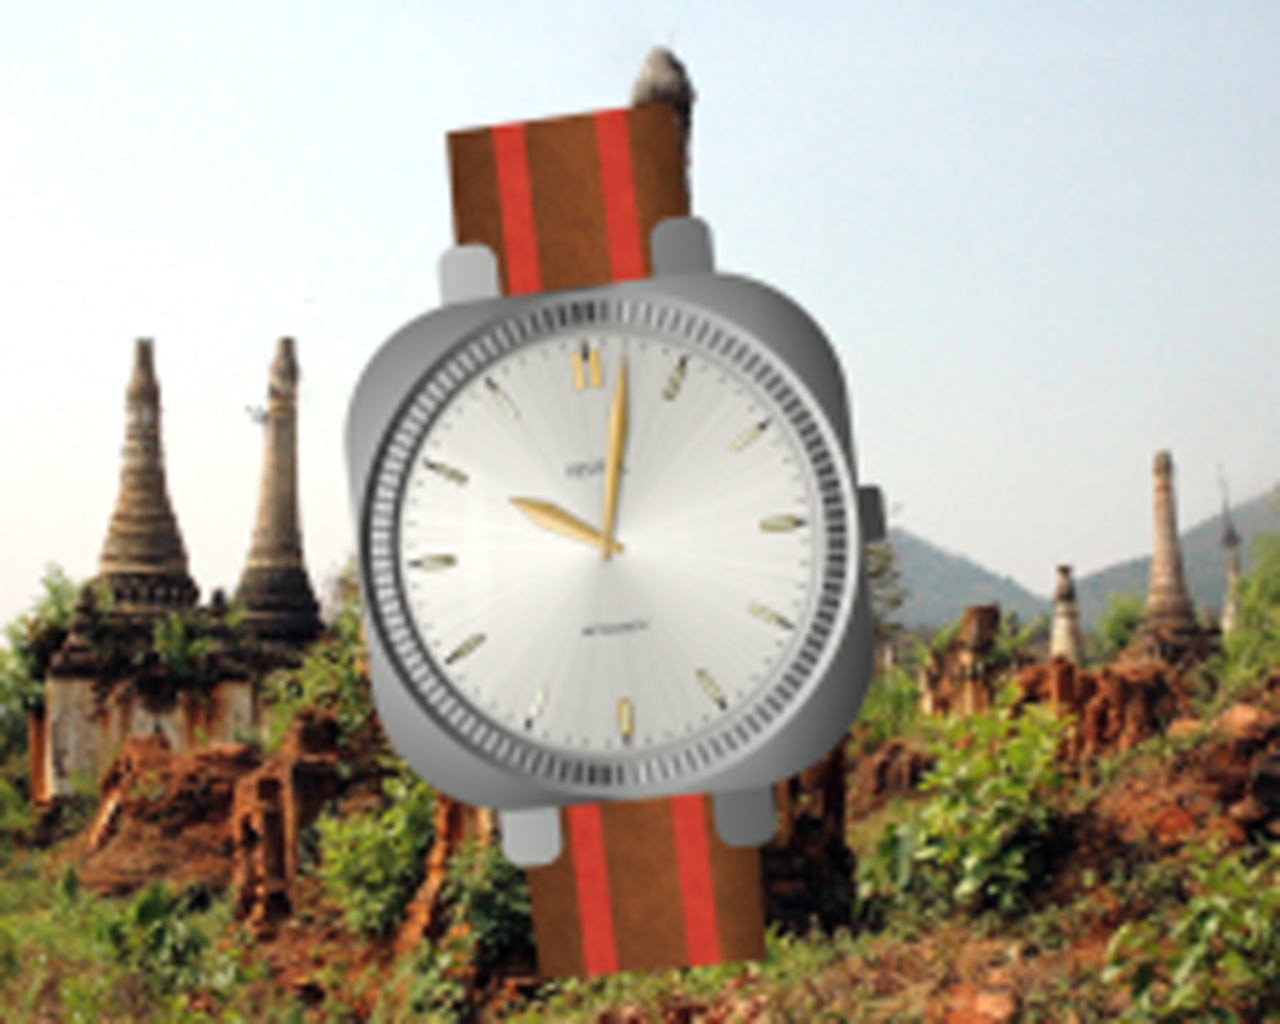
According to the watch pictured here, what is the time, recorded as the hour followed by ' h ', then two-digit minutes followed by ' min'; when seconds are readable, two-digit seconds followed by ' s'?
10 h 02 min
